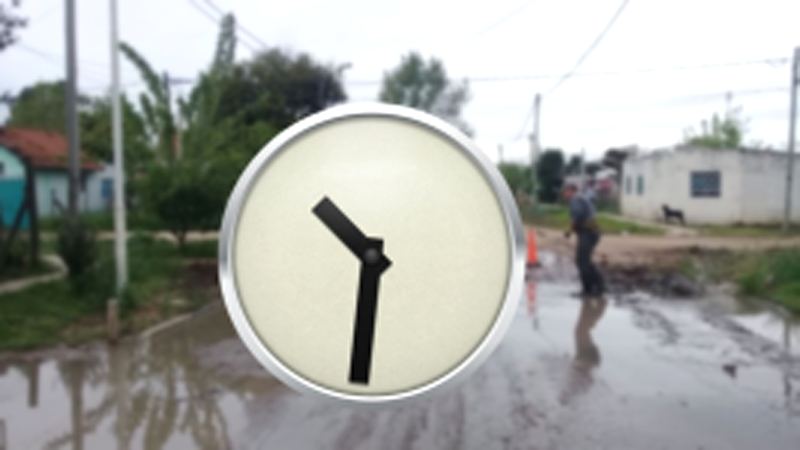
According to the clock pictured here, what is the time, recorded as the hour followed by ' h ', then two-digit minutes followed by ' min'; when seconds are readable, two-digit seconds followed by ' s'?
10 h 31 min
